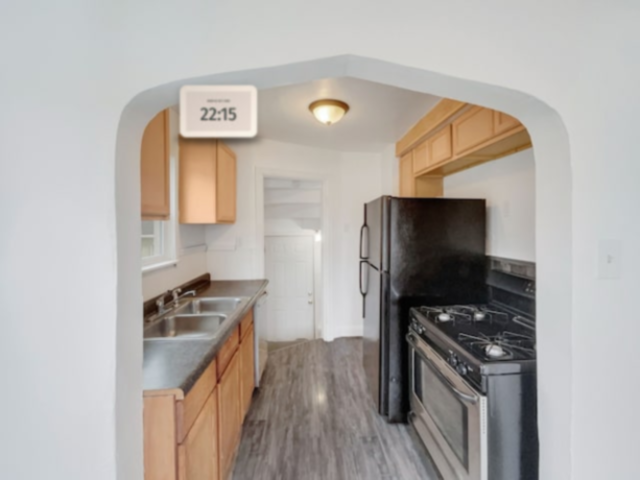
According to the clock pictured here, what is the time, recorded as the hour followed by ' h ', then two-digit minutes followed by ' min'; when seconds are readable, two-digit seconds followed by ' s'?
22 h 15 min
